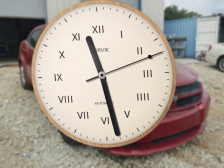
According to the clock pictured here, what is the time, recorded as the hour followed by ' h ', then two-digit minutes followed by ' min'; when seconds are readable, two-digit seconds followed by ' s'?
11 h 28 min 12 s
